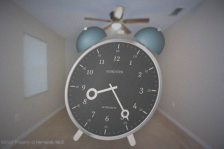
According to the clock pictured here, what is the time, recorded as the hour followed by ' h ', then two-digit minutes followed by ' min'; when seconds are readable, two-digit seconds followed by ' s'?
8 h 24 min
